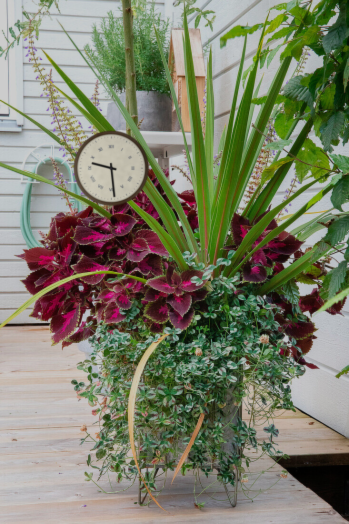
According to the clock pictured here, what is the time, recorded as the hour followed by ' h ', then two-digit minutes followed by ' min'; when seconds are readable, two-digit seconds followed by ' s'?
9 h 29 min
